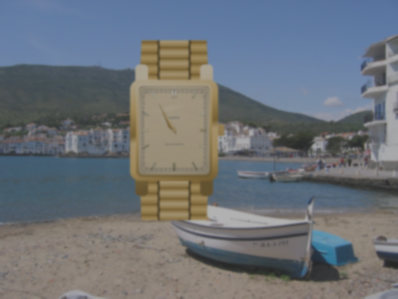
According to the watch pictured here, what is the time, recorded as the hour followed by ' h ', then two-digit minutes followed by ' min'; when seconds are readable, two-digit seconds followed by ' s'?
10 h 55 min
